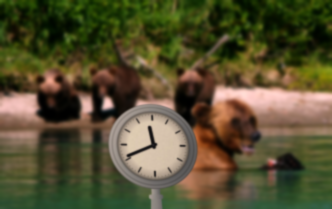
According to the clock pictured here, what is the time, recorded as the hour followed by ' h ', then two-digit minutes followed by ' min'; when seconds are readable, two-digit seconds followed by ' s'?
11 h 41 min
